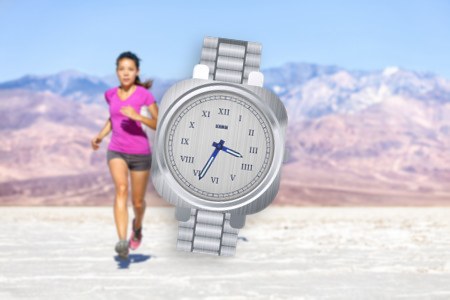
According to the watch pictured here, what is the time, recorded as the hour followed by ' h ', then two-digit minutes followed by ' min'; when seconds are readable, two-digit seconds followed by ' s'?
3 h 34 min
